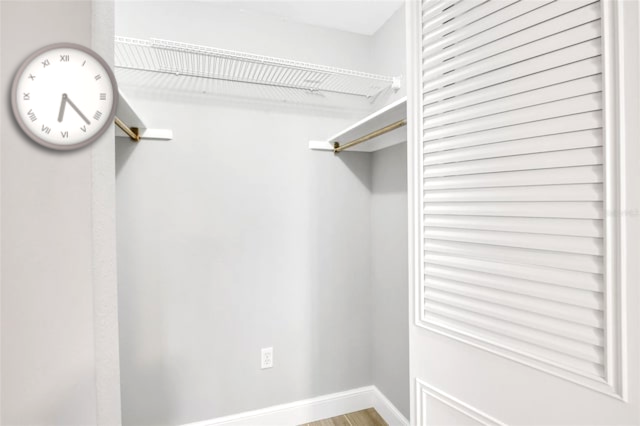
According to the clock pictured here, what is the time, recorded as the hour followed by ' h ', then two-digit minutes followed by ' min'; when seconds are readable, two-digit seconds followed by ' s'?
6 h 23 min
